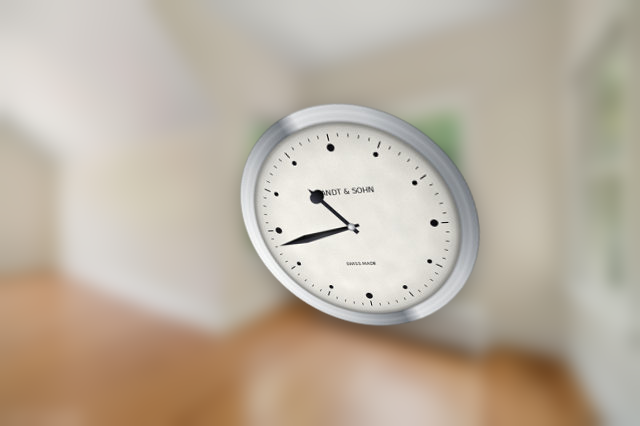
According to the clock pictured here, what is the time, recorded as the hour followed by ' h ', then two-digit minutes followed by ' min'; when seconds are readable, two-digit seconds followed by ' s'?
10 h 43 min
